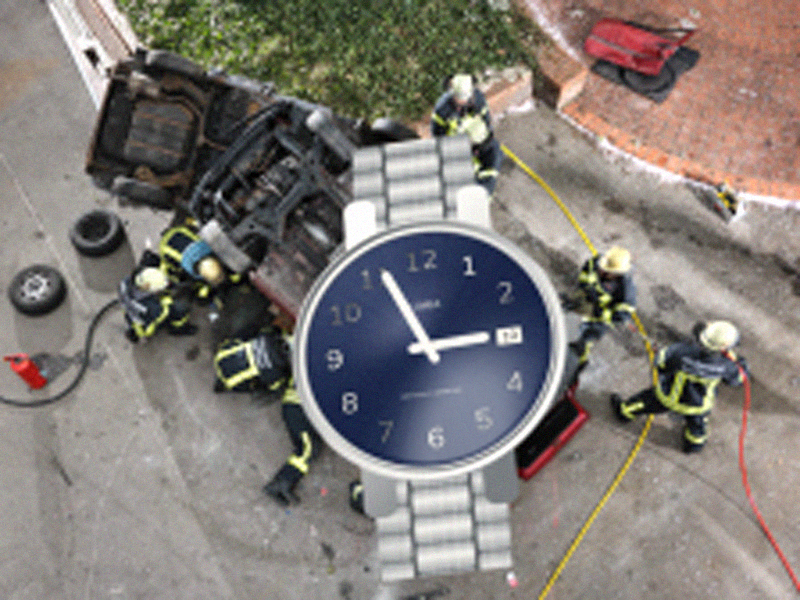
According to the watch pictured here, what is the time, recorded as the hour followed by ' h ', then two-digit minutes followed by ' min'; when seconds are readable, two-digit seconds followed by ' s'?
2 h 56 min
